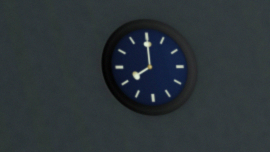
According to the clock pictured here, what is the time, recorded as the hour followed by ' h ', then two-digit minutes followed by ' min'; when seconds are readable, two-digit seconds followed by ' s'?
8 h 00 min
